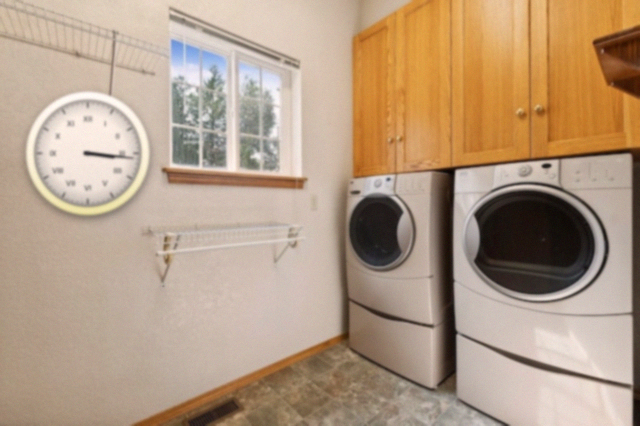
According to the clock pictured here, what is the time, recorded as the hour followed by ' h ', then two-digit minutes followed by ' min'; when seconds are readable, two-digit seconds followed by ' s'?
3 h 16 min
